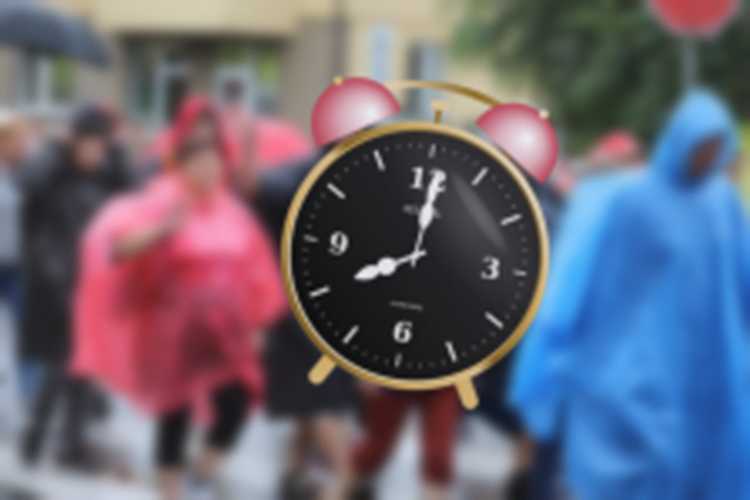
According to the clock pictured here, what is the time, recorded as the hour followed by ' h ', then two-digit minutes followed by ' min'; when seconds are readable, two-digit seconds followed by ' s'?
8 h 01 min
